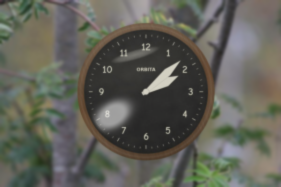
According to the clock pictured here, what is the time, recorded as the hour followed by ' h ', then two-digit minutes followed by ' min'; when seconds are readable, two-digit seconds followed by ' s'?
2 h 08 min
